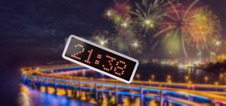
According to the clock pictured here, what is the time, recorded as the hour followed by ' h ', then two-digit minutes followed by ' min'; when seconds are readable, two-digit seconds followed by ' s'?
21 h 38 min
